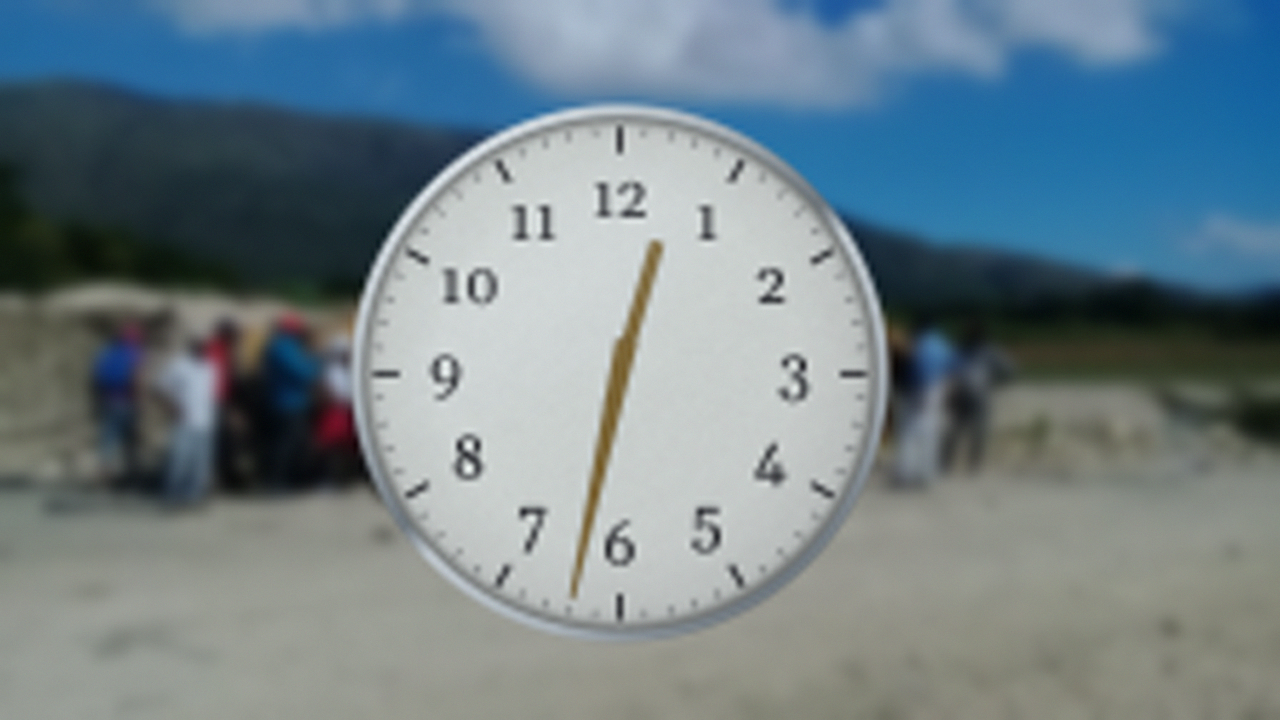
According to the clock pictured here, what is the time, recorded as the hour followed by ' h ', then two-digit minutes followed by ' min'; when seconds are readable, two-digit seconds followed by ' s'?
12 h 32 min
